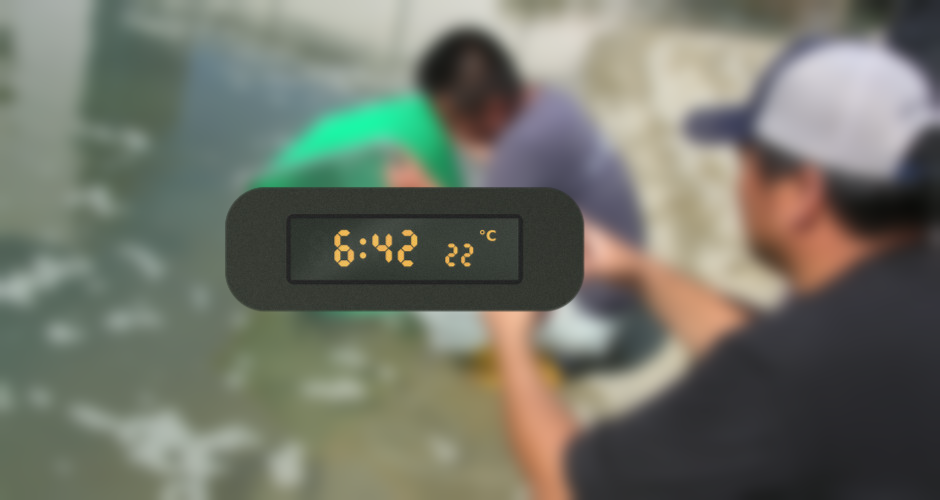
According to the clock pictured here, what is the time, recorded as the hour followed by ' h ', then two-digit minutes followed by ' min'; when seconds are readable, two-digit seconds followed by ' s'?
6 h 42 min
